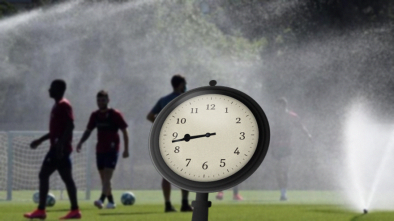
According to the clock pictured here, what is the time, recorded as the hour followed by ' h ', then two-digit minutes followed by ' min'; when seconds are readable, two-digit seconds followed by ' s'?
8 h 43 min
